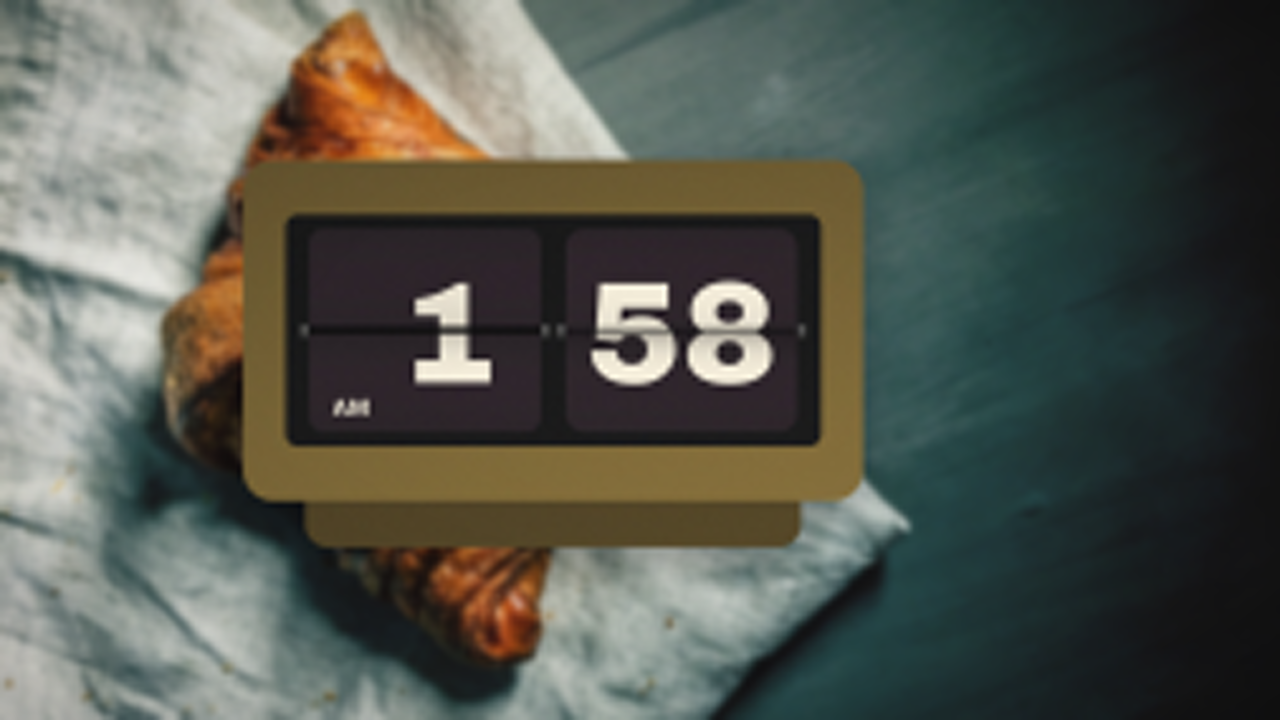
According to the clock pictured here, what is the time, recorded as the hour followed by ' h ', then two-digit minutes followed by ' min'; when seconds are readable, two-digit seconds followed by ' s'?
1 h 58 min
